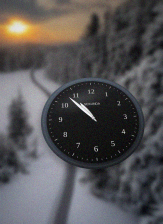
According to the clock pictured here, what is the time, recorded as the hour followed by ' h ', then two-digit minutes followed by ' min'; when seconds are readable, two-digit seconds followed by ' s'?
10 h 53 min
